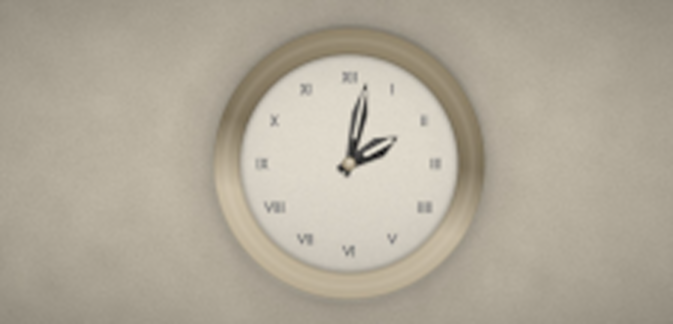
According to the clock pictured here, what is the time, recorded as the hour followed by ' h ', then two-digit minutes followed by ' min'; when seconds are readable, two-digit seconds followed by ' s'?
2 h 02 min
